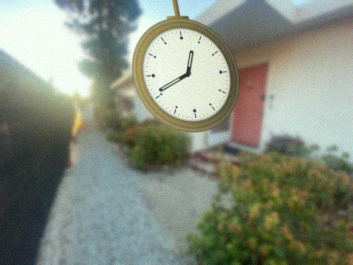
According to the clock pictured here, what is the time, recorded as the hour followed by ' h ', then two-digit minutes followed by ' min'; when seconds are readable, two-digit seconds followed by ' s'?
12 h 41 min
